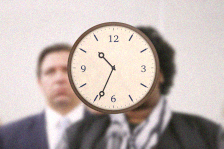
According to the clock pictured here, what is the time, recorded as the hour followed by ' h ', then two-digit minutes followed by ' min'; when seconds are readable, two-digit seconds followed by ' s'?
10 h 34 min
